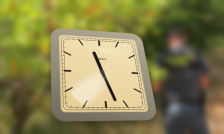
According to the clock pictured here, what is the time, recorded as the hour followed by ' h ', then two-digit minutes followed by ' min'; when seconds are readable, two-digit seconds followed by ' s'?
11 h 27 min
